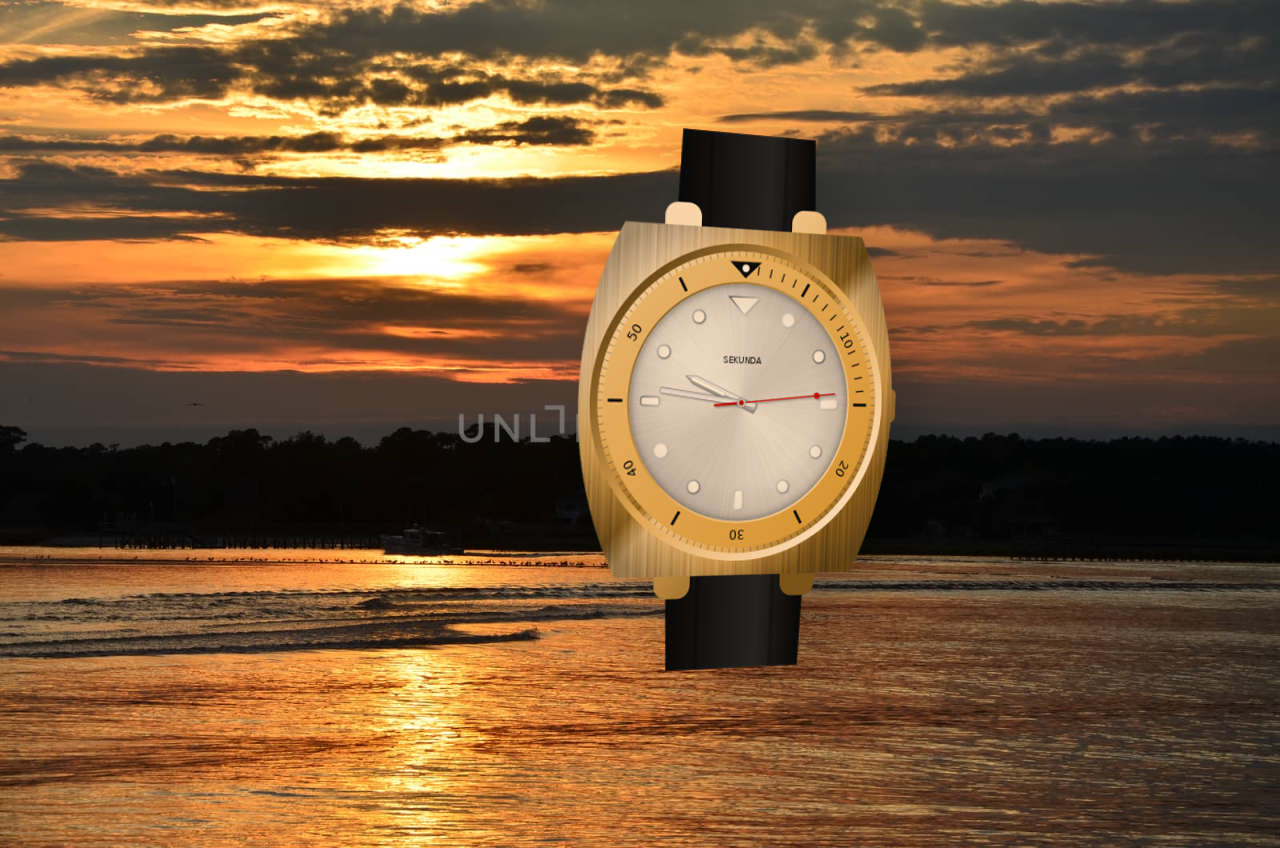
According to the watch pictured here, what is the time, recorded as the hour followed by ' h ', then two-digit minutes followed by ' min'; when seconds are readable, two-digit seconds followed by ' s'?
9 h 46 min 14 s
